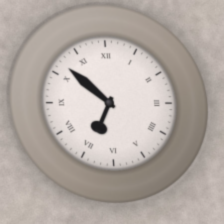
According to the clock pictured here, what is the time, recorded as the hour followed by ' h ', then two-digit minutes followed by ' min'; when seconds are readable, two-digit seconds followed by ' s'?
6 h 52 min
